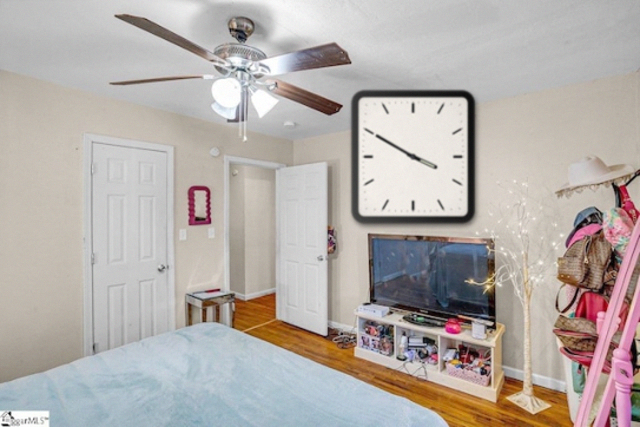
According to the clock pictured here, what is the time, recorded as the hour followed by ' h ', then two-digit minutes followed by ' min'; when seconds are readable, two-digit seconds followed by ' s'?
3 h 50 min
